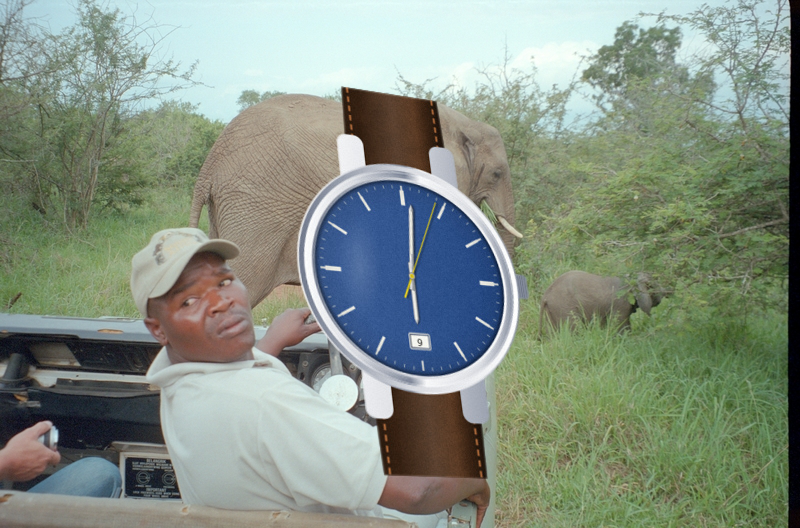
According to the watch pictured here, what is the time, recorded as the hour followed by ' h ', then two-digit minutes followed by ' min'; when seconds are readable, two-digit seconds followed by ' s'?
6 h 01 min 04 s
